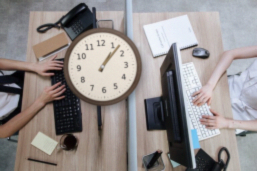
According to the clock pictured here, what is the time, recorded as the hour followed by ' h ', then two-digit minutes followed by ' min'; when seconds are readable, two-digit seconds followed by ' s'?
1 h 07 min
